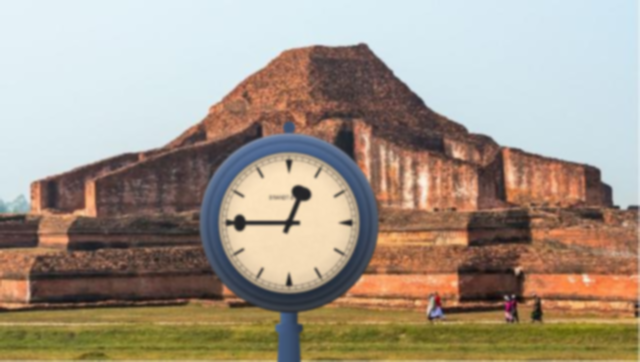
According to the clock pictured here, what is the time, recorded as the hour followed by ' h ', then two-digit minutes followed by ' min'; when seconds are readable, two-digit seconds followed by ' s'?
12 h 45 min
